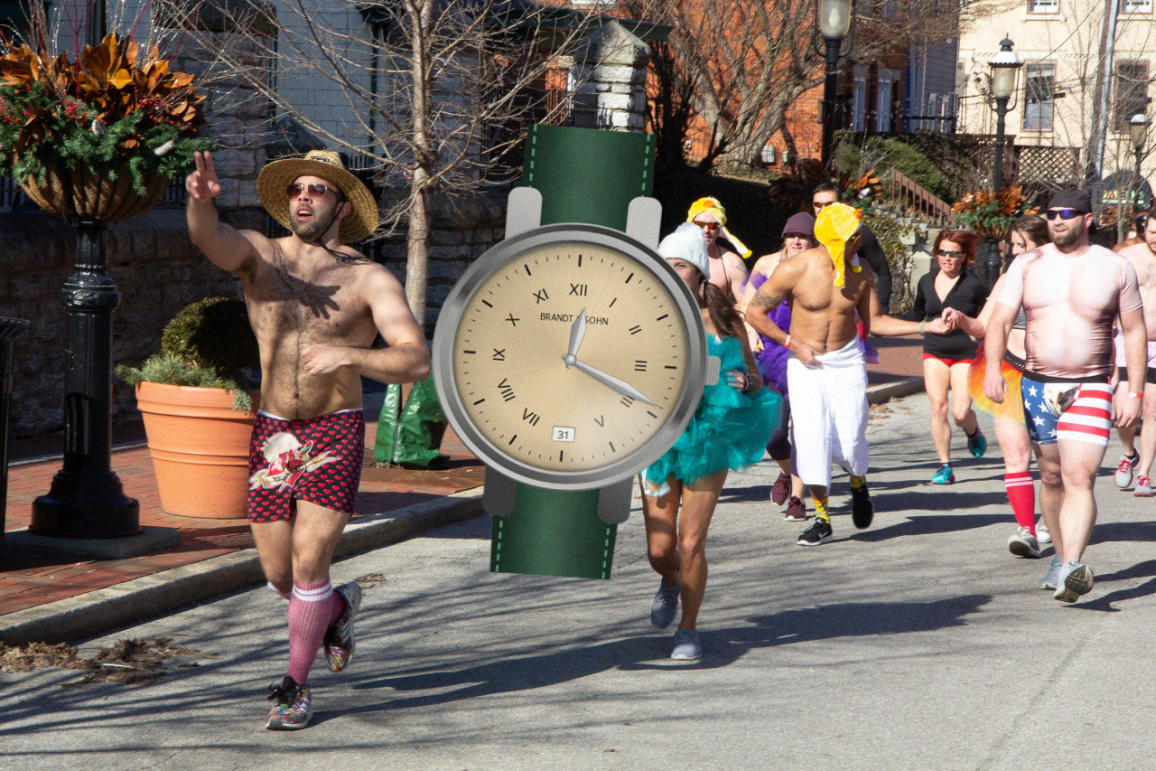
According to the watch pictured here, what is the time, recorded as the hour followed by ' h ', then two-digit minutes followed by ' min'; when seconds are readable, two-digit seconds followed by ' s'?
12 h 19 min
